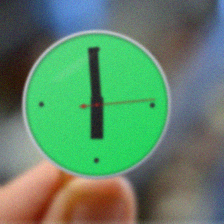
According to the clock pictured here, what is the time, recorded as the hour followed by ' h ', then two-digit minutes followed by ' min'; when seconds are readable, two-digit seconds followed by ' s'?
5 h 59 min 14 s
